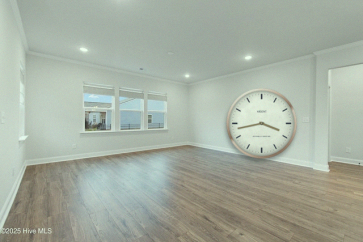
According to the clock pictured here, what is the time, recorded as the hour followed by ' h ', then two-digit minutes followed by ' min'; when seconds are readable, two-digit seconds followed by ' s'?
3 h 43 min
